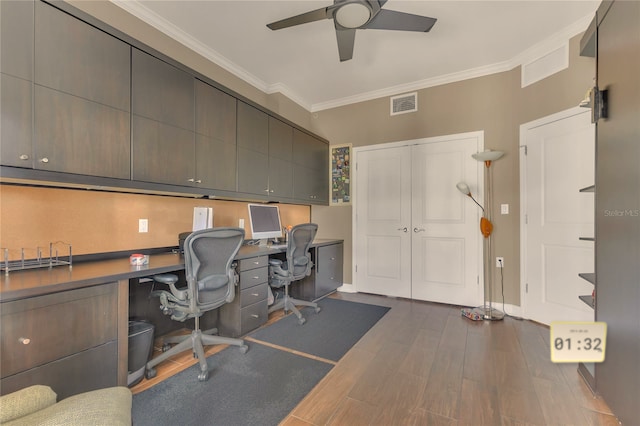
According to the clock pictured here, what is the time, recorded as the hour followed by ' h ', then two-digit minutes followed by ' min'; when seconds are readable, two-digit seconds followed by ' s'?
1 h 32 min
